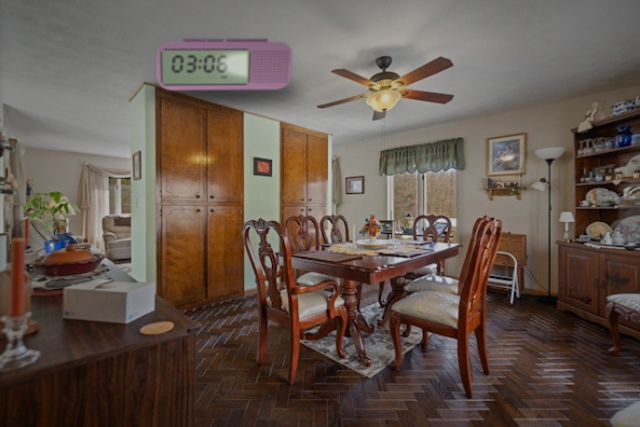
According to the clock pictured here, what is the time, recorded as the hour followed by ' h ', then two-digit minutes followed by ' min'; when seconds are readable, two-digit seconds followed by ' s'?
3 h 06 min
